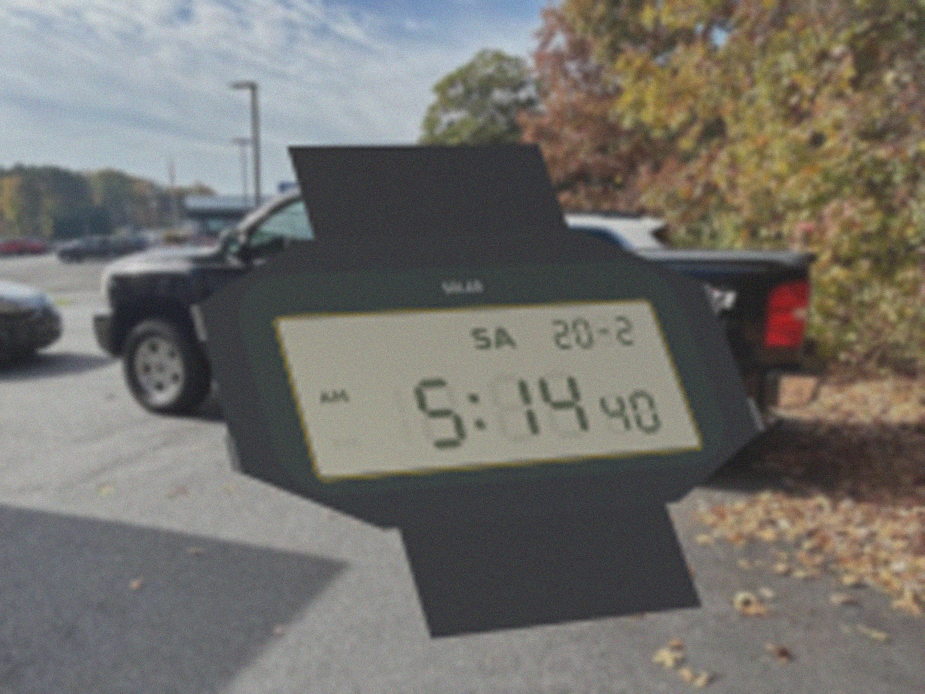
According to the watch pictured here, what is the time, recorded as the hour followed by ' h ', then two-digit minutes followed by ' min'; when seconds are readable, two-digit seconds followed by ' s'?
5 h 14 min 40 s
